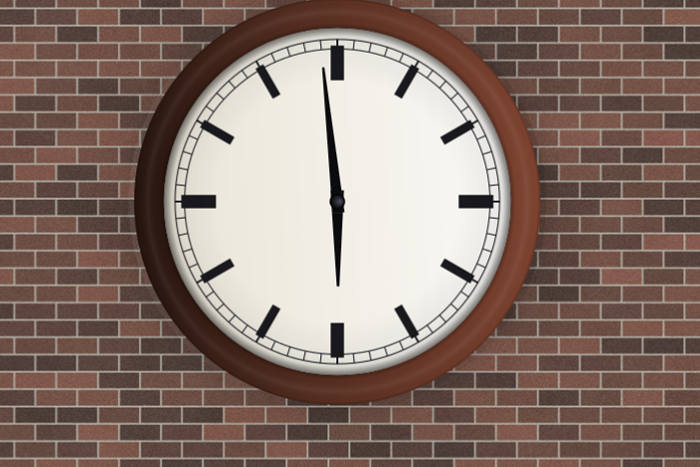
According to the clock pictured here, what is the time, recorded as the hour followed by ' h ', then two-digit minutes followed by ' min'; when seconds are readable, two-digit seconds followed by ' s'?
5 h 59 min
